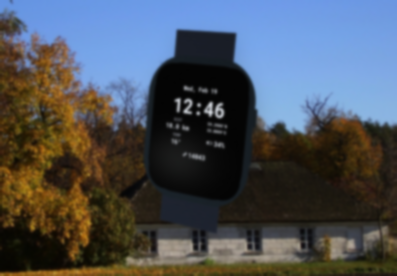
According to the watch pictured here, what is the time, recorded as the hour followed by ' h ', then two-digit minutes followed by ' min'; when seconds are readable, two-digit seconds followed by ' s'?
12 h 46 min
